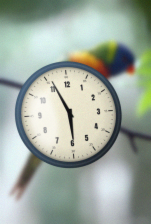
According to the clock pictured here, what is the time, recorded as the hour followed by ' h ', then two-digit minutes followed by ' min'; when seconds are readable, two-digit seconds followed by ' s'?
5 h 56 min
